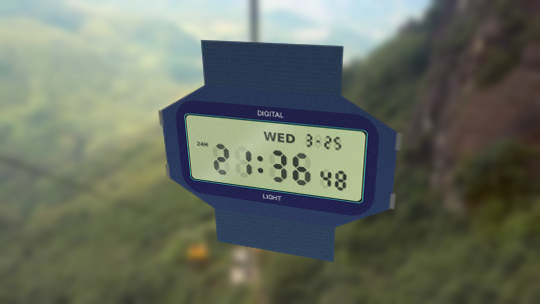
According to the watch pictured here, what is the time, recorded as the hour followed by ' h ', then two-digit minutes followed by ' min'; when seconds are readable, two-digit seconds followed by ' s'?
21 h 36 min 48 s
